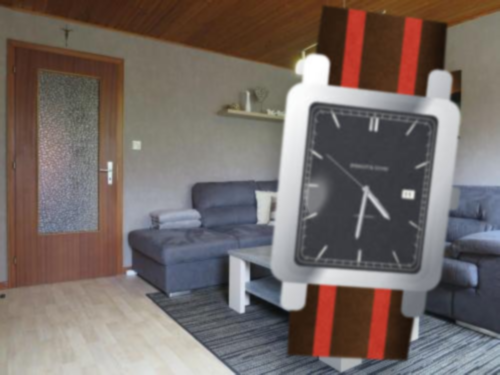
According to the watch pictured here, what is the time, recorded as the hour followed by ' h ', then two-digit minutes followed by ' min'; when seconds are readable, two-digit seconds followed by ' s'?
4 h 30 min 51 s
